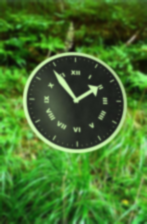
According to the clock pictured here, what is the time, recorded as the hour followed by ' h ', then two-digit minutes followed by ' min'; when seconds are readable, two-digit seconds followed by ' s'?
1 h 54 min
